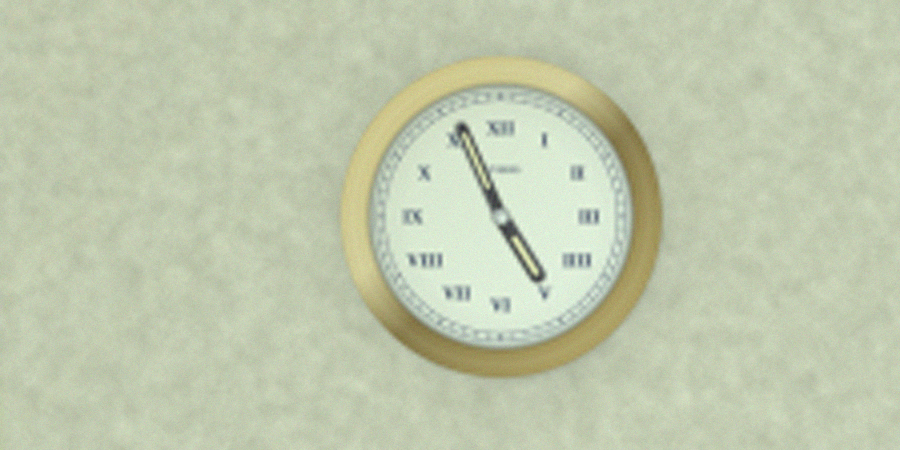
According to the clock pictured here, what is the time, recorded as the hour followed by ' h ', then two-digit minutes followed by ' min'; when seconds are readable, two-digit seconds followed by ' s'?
4 h 56 min
